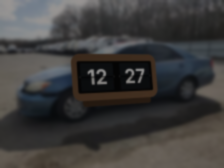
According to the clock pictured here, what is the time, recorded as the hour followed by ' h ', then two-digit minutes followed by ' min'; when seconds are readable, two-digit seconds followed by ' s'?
12 h 27 min
